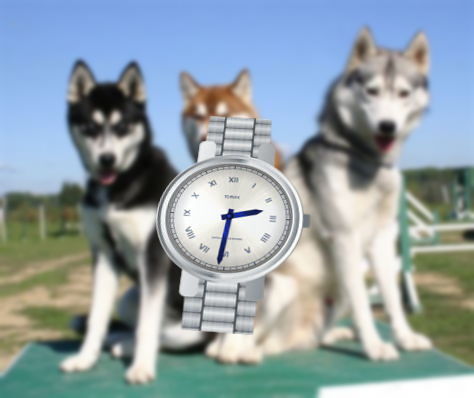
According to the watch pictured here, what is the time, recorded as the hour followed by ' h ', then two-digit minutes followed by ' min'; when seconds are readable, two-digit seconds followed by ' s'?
2 h 31 min
